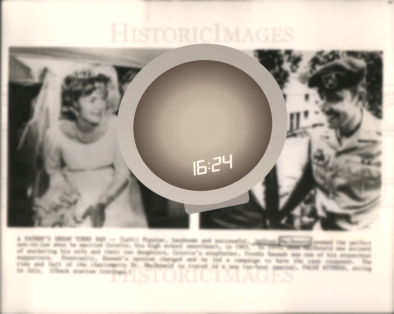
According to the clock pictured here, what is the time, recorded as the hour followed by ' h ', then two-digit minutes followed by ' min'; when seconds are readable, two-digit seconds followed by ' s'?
16 h 24 min
